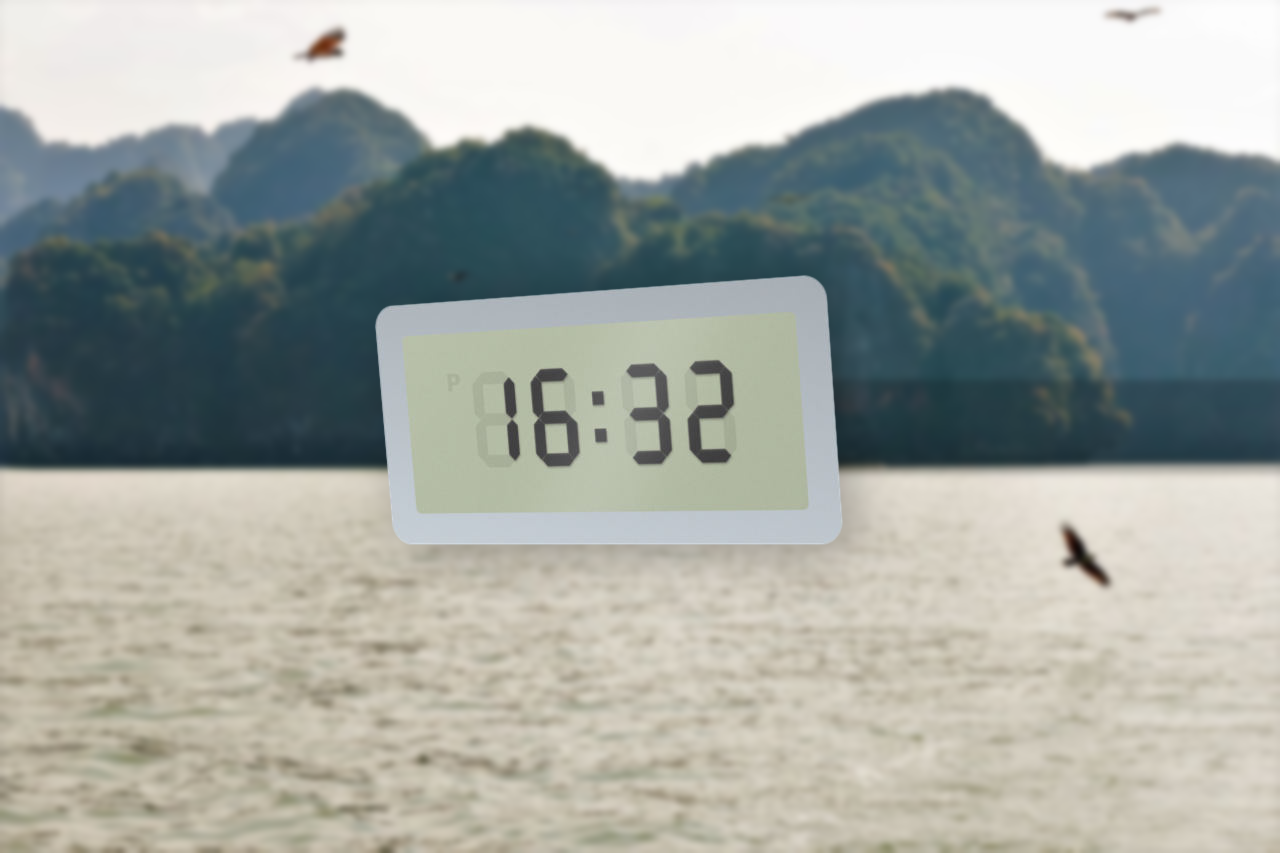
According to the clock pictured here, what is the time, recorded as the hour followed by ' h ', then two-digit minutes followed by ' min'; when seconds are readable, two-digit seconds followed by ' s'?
16 h 32 min
